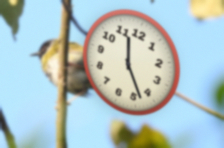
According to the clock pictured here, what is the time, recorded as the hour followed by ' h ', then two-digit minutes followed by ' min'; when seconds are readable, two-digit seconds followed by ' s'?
11 h 23 min
